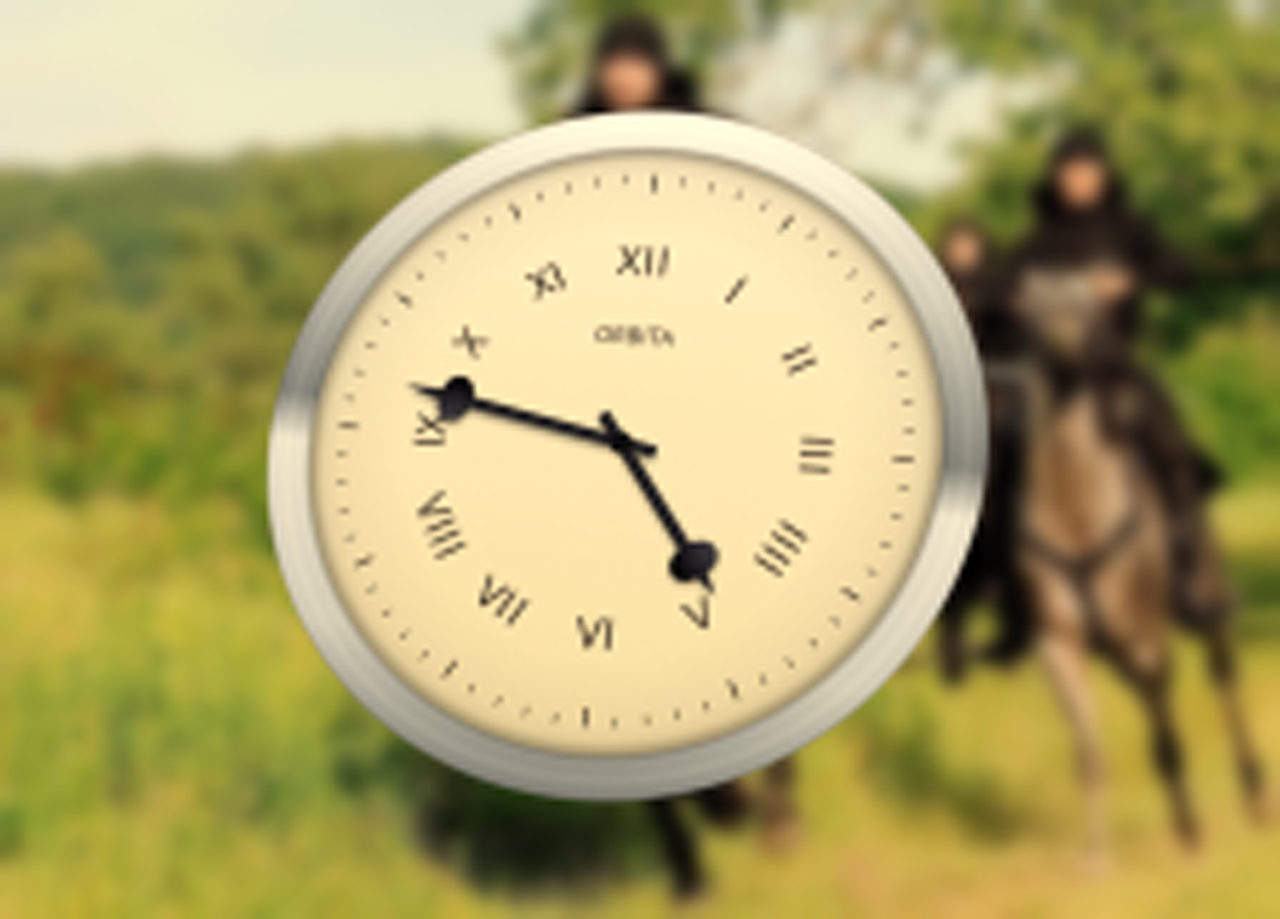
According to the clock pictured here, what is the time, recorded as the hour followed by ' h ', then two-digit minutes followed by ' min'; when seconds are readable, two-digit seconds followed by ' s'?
4 h 47 min
